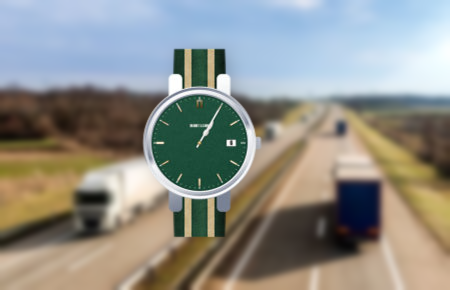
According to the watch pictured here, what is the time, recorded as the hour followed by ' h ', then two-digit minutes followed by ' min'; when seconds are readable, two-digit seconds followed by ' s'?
1 h 05 min
